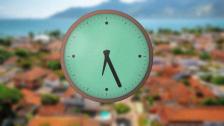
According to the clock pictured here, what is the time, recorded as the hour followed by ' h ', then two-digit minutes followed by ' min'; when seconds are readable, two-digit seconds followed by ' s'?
6 h 26 min
